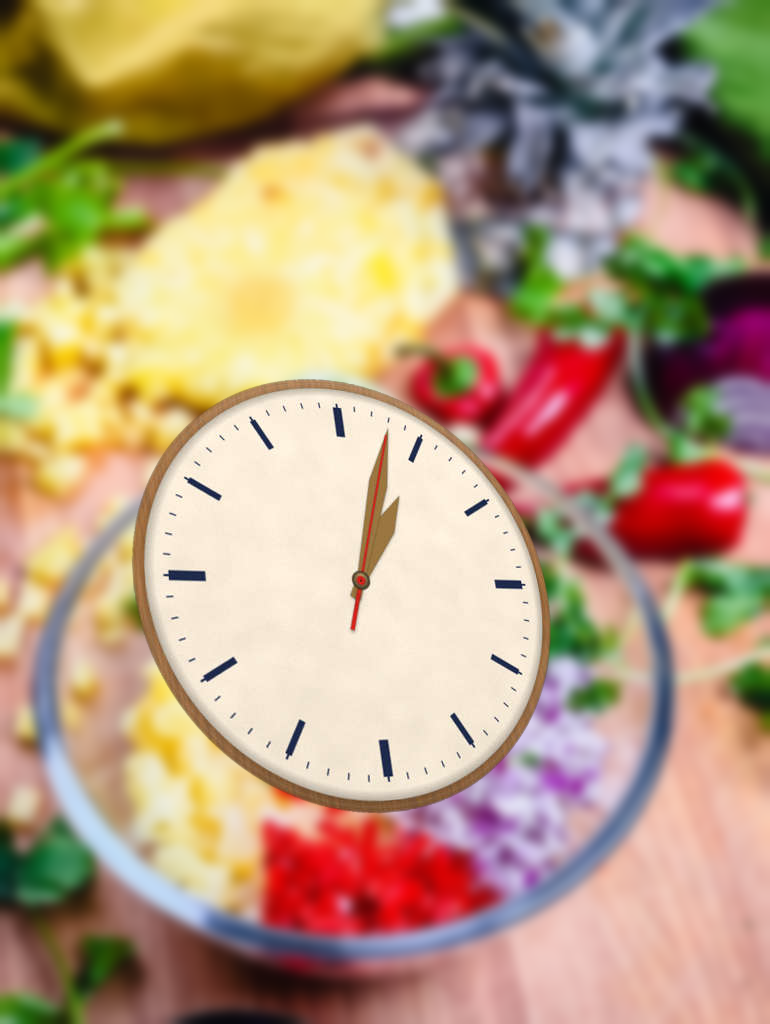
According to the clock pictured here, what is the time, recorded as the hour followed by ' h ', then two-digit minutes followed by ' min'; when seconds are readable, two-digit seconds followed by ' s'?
1 h 03 min 03 s
